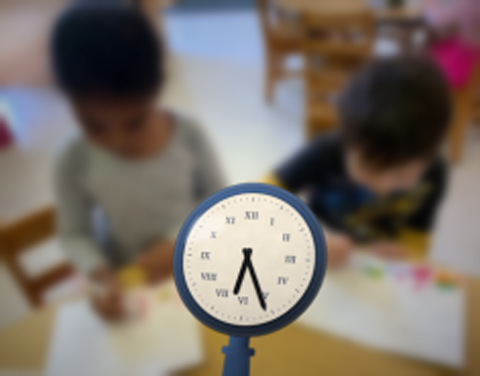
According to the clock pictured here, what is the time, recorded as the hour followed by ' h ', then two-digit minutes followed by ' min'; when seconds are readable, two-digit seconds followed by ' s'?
6 h 26 min
